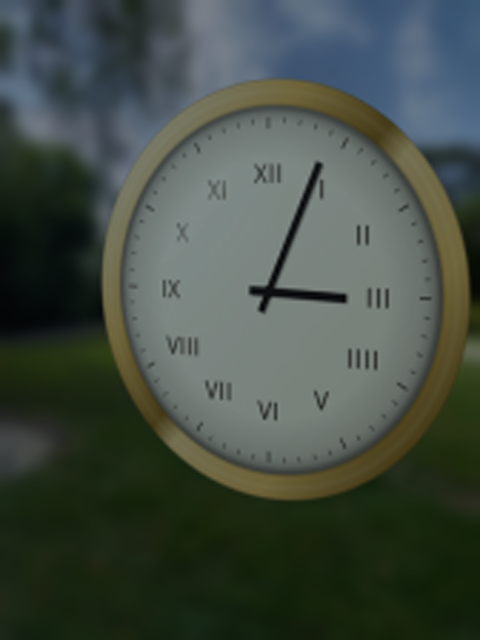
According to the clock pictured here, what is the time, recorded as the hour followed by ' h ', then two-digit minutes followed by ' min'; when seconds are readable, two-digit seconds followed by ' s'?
3 h 04 min
